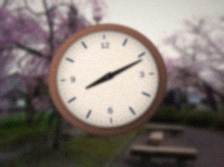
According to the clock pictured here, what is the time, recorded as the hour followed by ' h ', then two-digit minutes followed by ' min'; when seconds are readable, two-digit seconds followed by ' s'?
8 h 11 min
